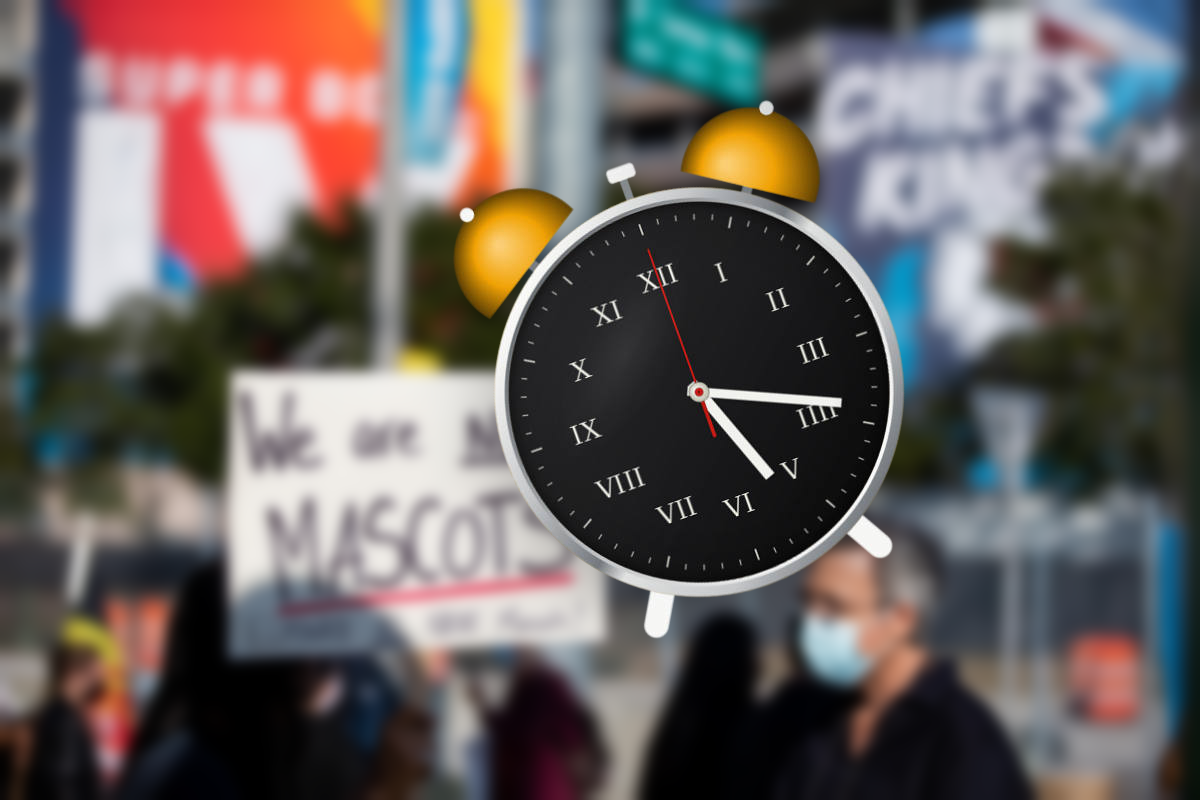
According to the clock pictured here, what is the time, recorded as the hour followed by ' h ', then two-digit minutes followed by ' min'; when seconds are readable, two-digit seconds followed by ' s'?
5 h 19 min 00 s
